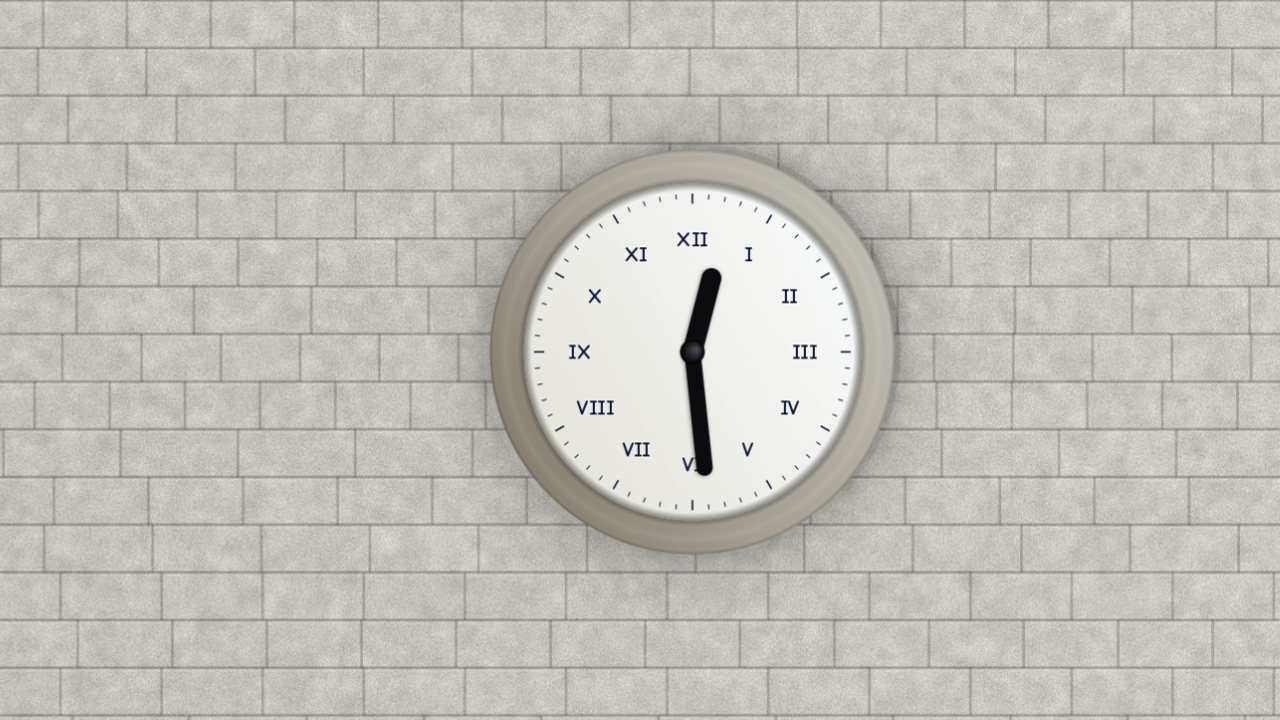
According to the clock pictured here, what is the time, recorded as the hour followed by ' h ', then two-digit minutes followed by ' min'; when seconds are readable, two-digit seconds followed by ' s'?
12 h 29 min
